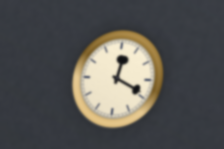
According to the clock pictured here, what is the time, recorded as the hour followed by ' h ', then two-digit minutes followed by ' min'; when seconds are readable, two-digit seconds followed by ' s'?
12 h 19 min
